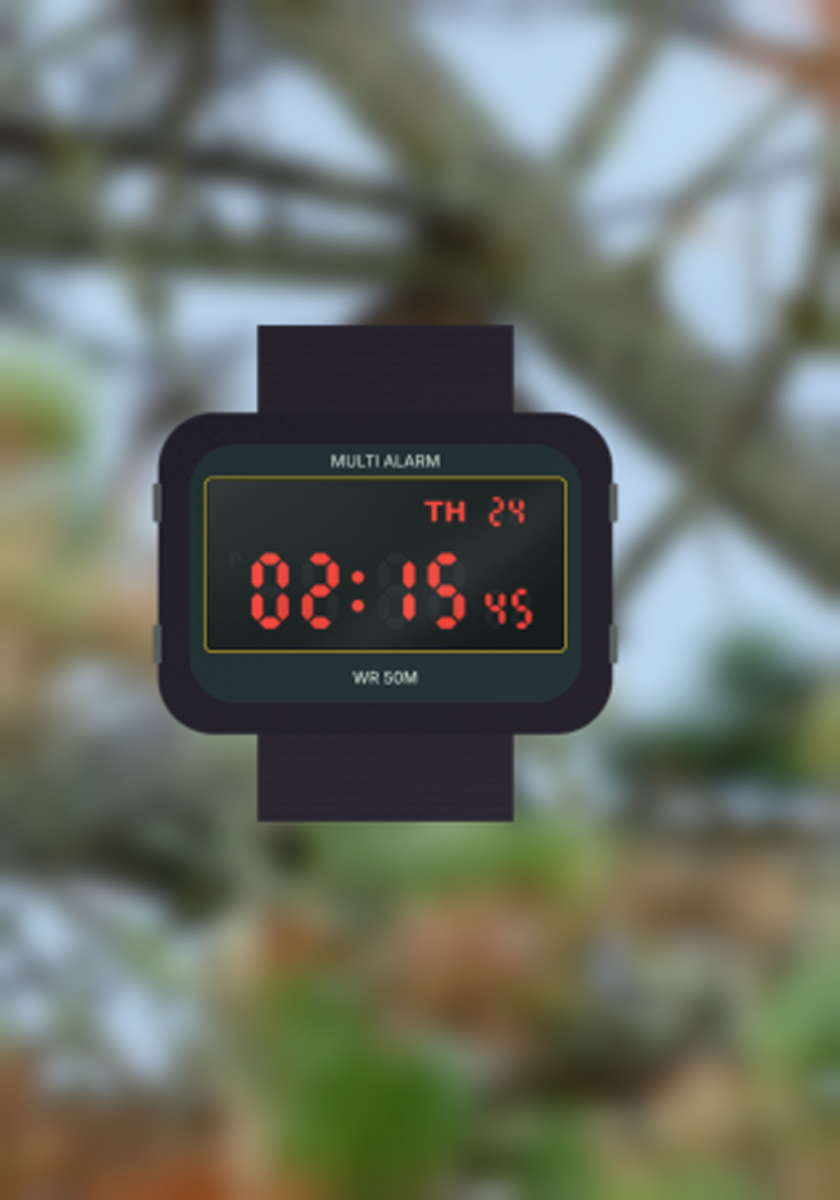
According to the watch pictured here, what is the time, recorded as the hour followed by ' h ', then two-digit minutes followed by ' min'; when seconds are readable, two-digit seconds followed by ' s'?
2 h 15 min 45 s
